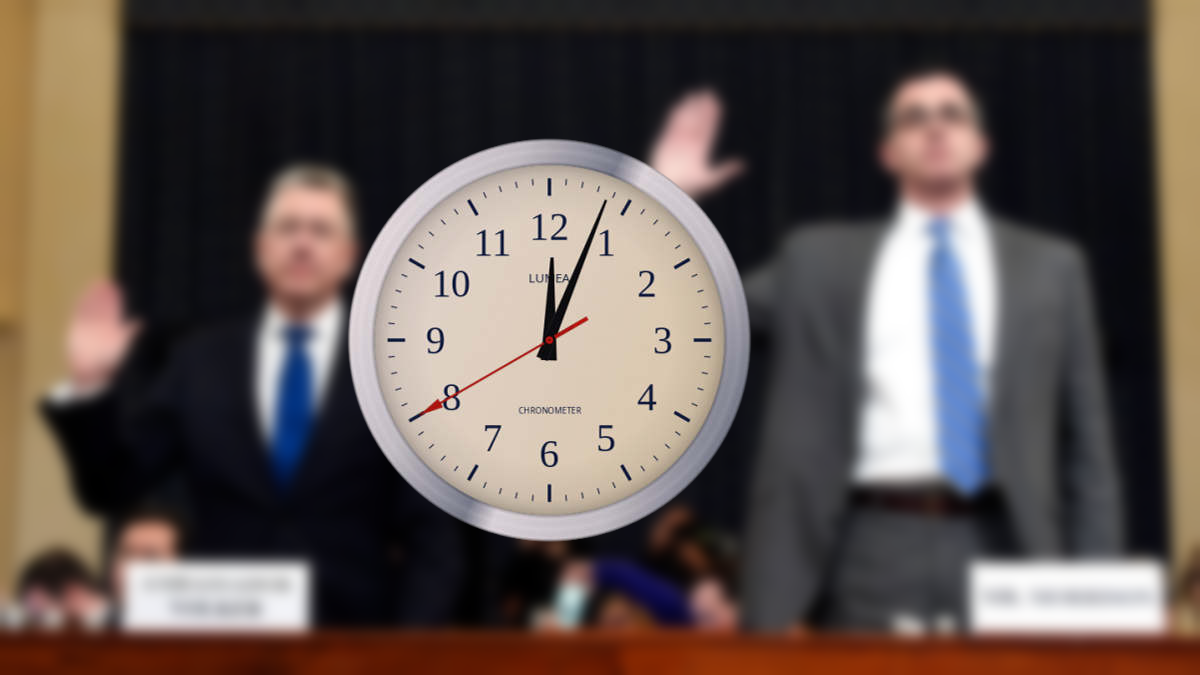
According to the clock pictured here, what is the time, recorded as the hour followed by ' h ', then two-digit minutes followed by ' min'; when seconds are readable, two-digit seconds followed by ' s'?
12 h 03 min 40 s
